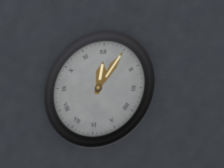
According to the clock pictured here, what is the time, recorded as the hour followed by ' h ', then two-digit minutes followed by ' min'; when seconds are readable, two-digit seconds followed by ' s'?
12 h 05 min
